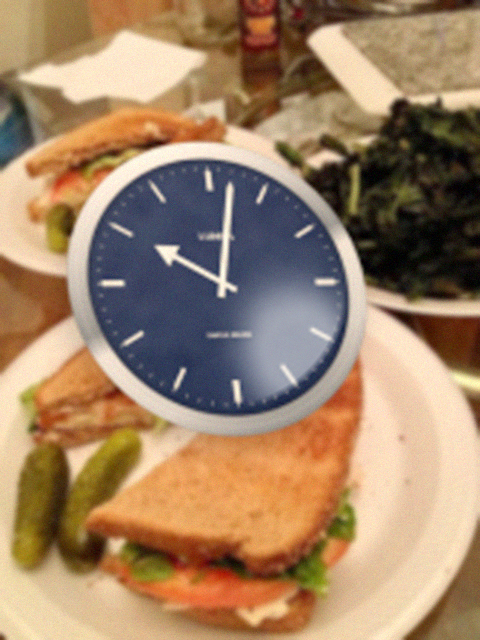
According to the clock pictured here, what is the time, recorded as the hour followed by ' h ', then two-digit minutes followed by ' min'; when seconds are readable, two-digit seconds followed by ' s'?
10 h 02 min
